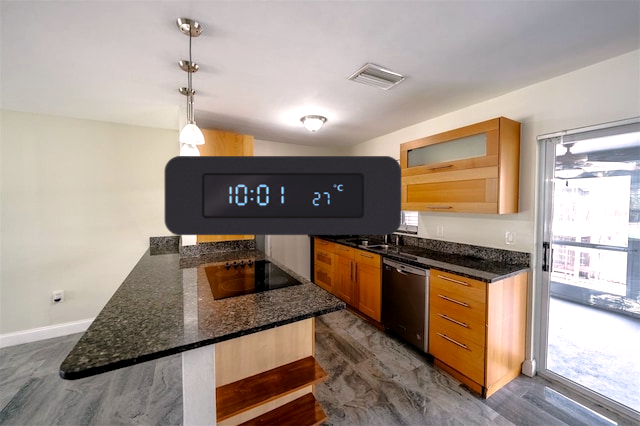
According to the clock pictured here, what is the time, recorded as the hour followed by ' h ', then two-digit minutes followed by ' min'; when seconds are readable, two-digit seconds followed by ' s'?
10 h 01 min
